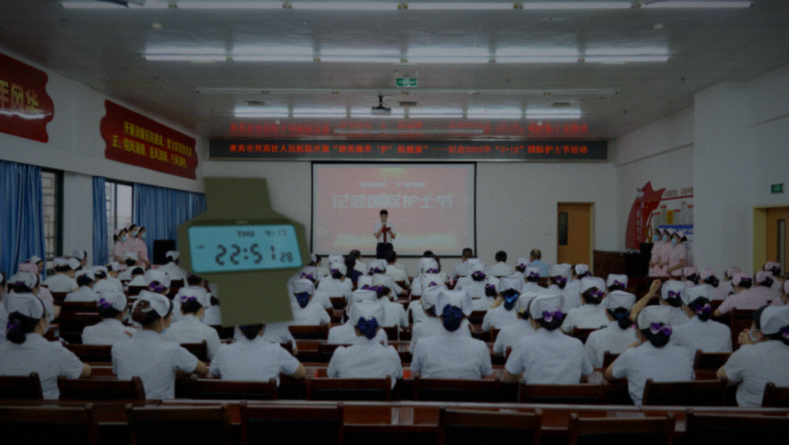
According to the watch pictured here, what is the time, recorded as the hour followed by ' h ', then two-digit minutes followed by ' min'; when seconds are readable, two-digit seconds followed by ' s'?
22 h 51 min
